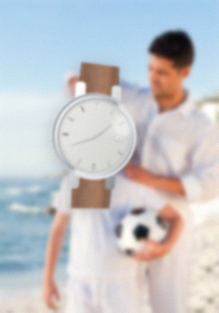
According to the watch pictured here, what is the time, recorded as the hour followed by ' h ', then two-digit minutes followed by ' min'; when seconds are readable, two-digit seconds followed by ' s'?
1 h 41 min
